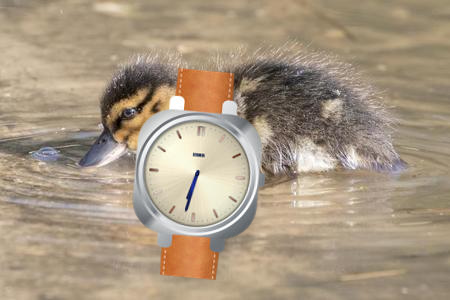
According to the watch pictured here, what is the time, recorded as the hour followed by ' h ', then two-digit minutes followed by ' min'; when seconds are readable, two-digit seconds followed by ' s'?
6 h 32 min
